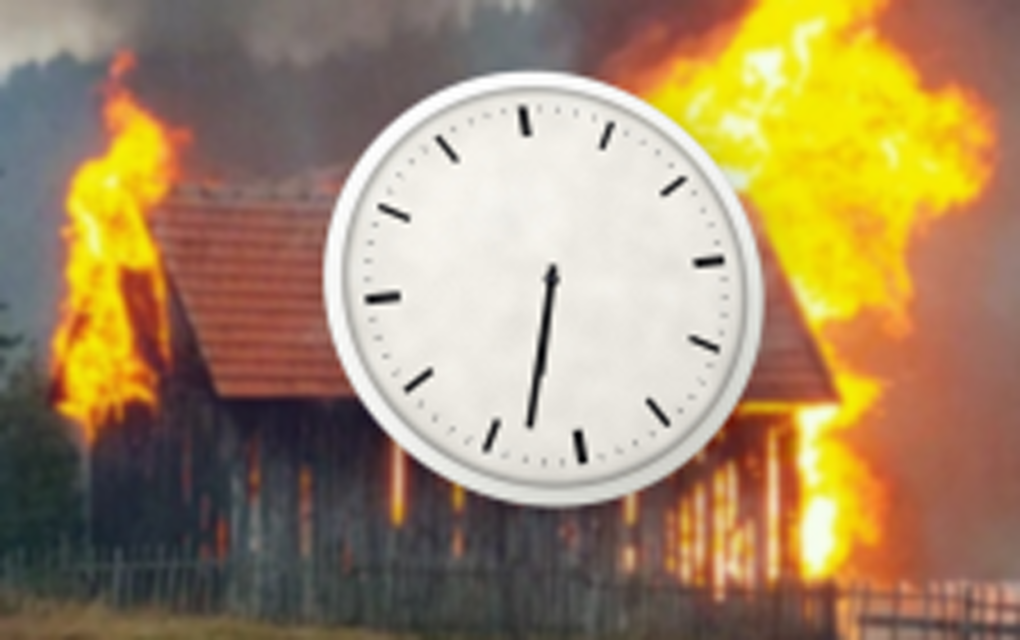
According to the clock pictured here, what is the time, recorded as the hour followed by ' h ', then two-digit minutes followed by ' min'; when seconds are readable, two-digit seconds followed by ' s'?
6 h 33 min
